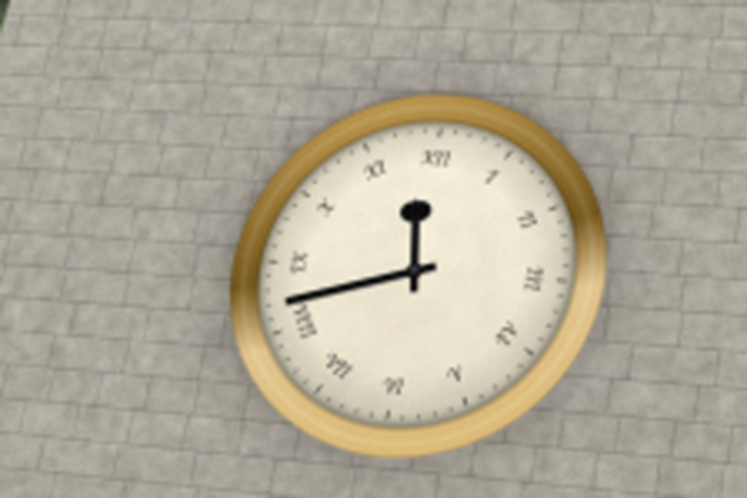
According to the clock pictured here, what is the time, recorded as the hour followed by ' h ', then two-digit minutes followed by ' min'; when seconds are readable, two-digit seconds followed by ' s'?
11 h 42 min
